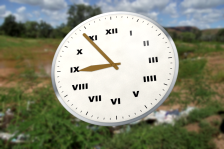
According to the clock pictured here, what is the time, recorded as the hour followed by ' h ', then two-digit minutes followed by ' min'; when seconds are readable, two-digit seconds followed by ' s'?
8 h 54 min
